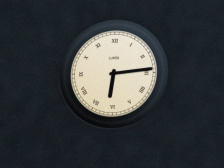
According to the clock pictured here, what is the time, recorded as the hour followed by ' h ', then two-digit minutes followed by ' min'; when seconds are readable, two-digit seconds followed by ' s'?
6 h 14 min
